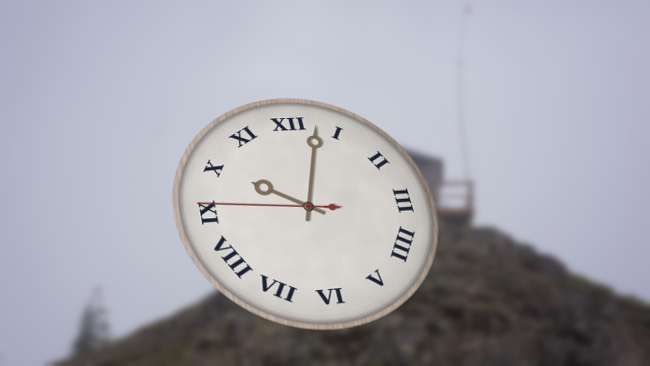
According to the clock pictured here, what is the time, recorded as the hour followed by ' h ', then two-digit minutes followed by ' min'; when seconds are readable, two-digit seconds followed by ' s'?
10 h 02 min 46 s
